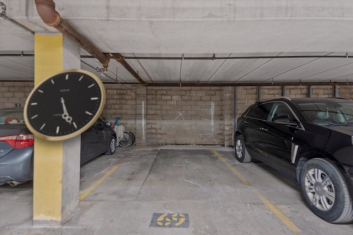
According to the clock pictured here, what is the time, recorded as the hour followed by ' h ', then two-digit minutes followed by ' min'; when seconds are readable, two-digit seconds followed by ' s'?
5 h 26 min
